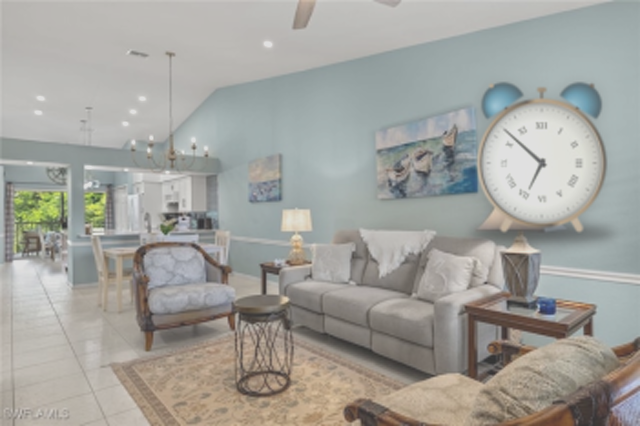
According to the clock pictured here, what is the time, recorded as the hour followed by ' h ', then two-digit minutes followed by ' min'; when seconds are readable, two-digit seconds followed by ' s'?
6 h 52 min
